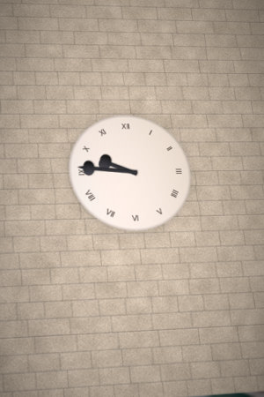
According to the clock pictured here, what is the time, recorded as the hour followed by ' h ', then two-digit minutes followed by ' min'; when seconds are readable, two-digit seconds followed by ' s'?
9 h 46 min
